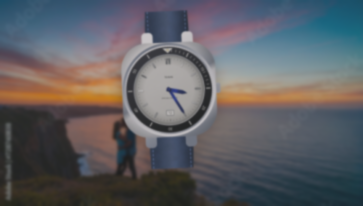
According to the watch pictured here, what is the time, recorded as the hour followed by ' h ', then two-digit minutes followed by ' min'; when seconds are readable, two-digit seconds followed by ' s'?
3 h 25 min
